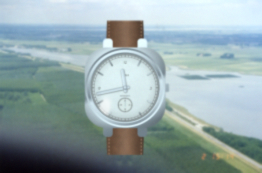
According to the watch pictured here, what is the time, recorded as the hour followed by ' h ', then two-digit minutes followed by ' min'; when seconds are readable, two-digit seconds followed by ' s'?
11 h 43 min
